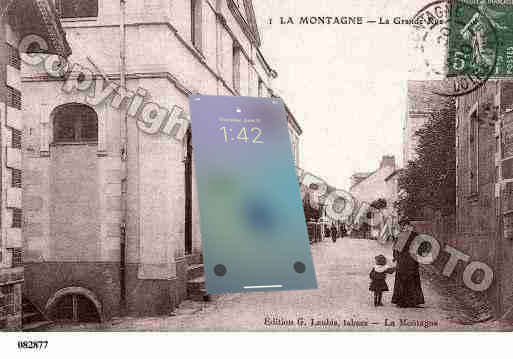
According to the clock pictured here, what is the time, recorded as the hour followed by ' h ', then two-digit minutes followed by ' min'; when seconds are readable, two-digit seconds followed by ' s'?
1 h 42 min
